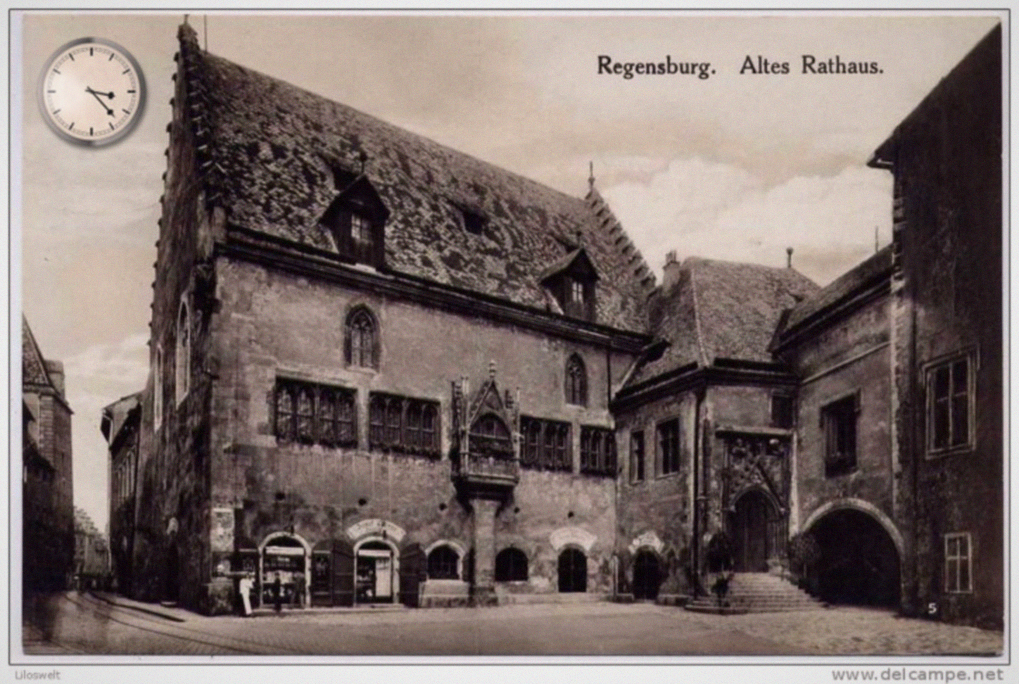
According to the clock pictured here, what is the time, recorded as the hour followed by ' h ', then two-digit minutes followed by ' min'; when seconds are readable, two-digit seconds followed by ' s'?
3 h 23 min
